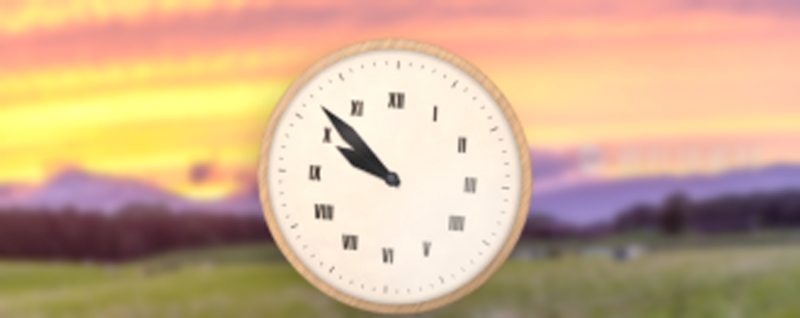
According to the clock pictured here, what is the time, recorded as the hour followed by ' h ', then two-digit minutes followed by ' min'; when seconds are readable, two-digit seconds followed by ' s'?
9 h 52 min
